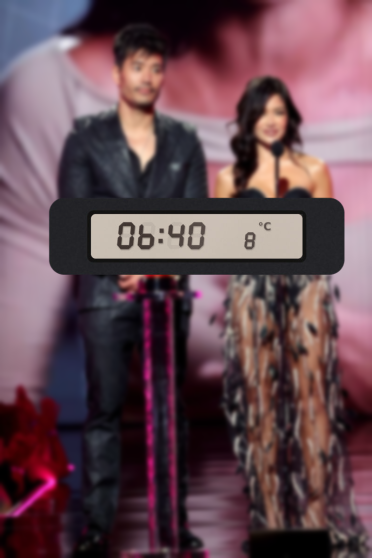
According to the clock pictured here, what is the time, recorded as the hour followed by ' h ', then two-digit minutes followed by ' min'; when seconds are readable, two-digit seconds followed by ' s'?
6 h 40 min
